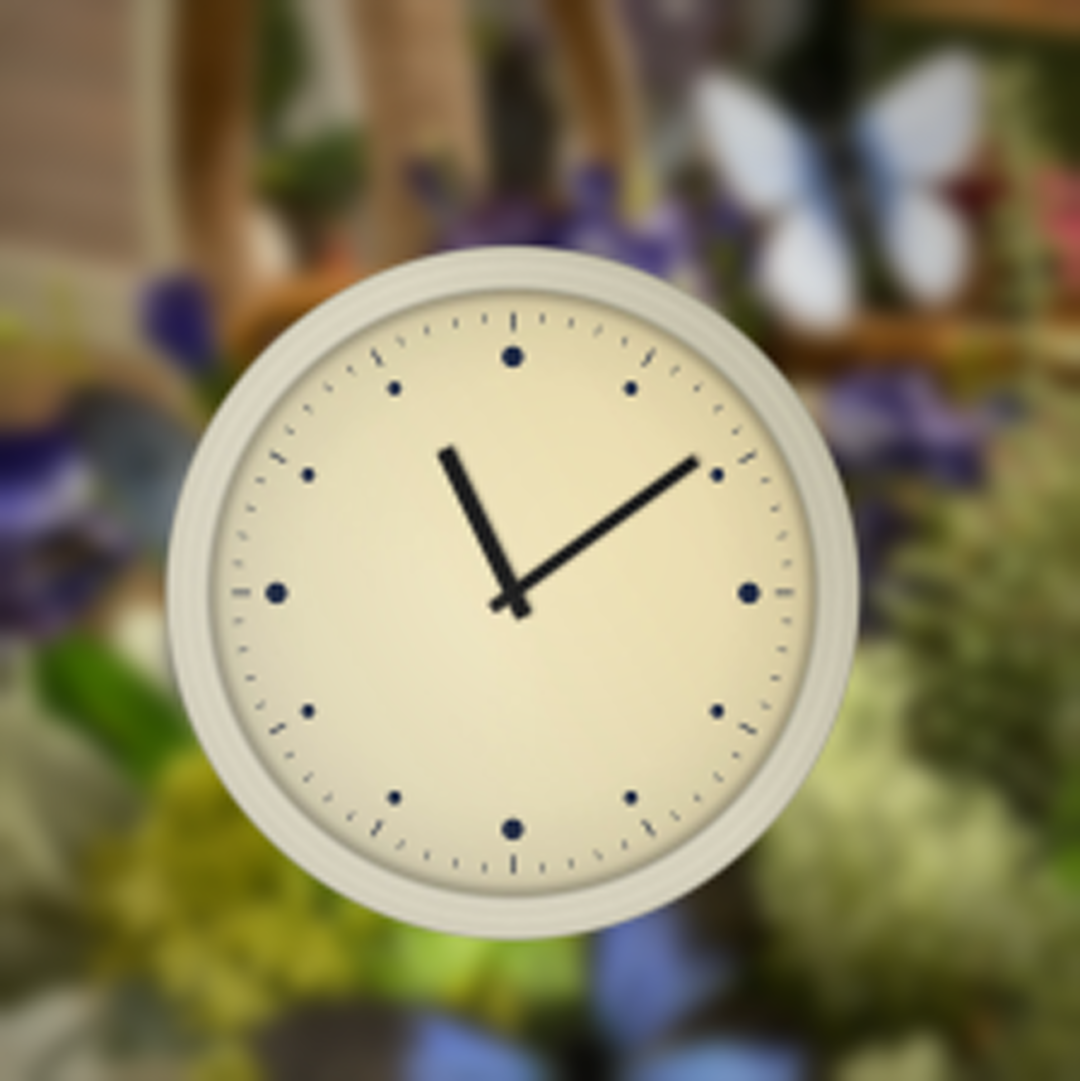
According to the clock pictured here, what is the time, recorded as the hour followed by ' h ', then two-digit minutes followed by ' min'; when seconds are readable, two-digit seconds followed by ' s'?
11 h 09 min
